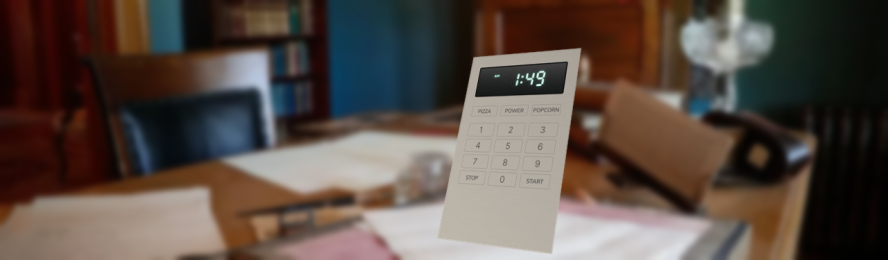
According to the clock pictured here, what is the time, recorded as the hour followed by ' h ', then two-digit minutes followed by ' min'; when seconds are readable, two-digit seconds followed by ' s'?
1 h 49 min
